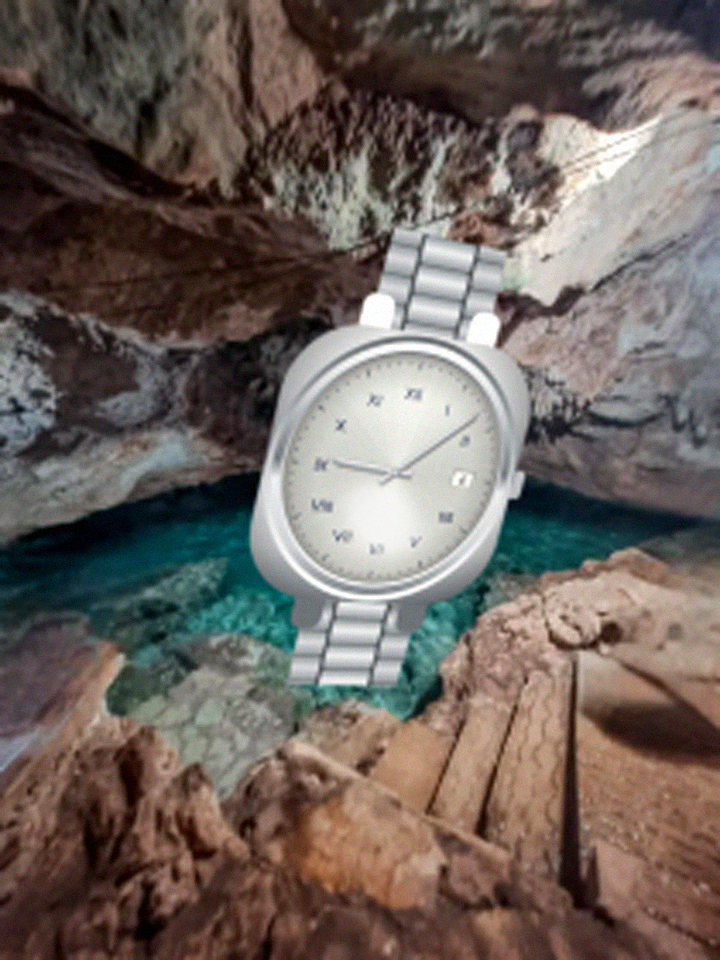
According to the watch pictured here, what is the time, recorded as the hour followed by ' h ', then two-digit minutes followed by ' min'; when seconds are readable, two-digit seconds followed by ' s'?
9 h 08 min
